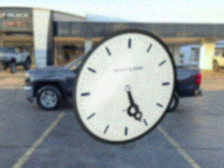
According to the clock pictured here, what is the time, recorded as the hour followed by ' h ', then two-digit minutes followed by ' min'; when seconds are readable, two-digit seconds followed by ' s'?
5 h 26 min
